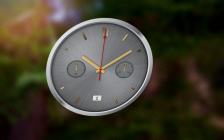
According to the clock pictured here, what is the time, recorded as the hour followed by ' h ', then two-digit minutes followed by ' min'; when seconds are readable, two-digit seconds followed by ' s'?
10 h 09 min
